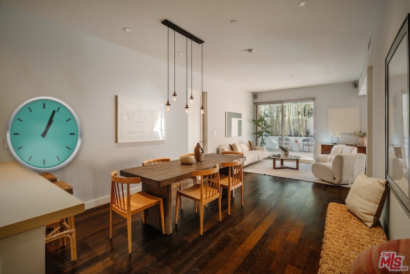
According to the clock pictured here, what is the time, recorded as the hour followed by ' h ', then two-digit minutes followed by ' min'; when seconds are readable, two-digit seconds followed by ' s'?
1 h 04 min
